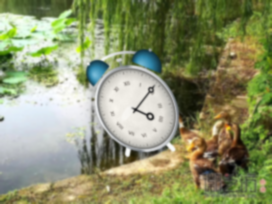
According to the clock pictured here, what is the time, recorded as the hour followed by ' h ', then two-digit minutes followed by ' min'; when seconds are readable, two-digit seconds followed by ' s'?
4 h 09 min
